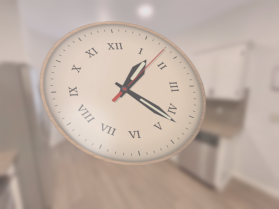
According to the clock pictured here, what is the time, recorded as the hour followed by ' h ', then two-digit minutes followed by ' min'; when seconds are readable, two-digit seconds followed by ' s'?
1 h 22 min 08 s
